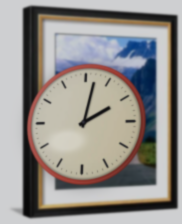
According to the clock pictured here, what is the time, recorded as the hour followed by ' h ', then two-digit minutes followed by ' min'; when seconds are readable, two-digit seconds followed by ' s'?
2 h 02 min
